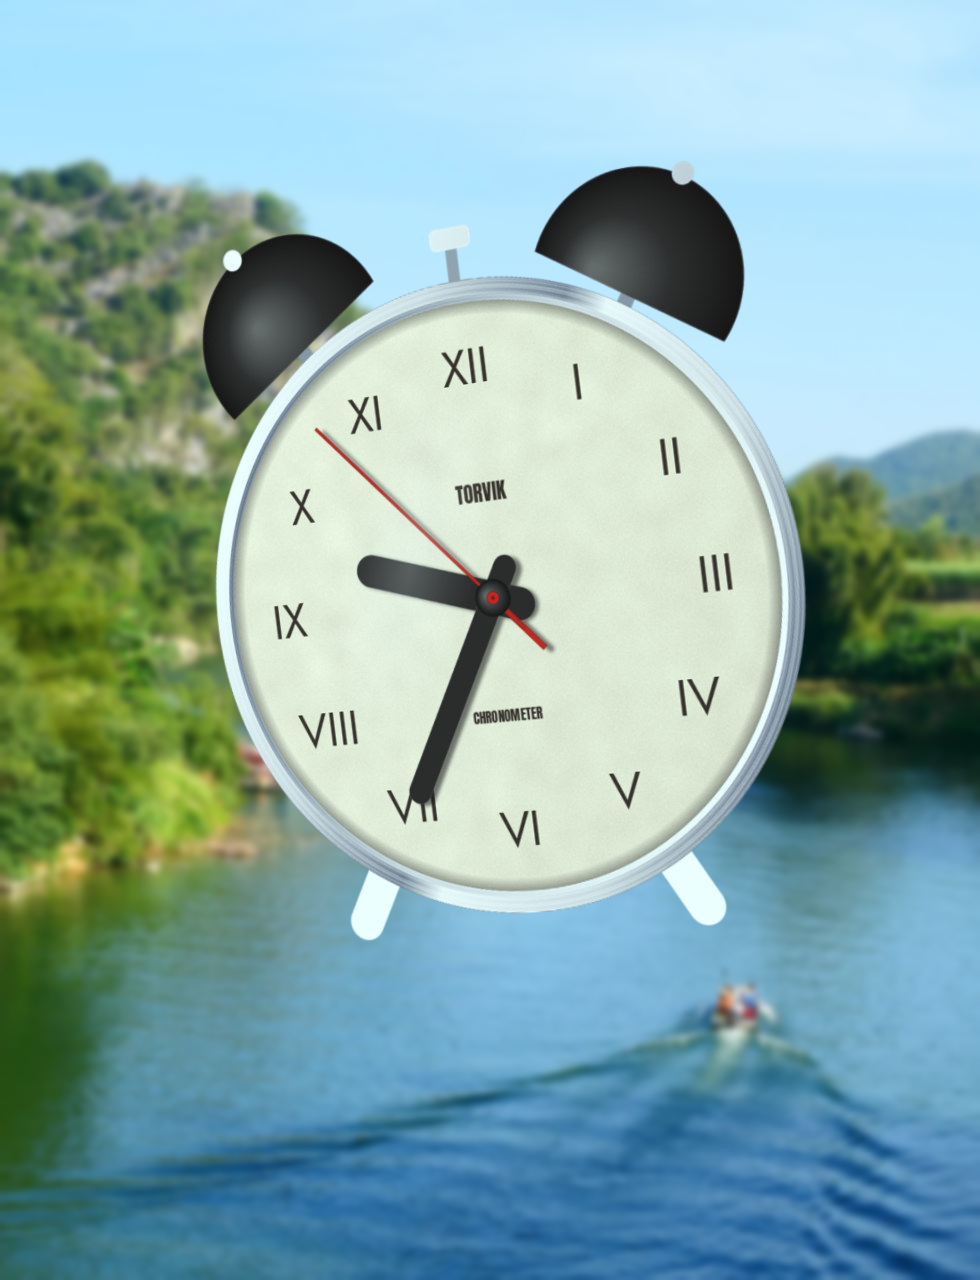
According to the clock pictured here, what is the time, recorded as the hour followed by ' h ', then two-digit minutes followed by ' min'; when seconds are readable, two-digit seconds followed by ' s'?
9 h 34 min 53 s
